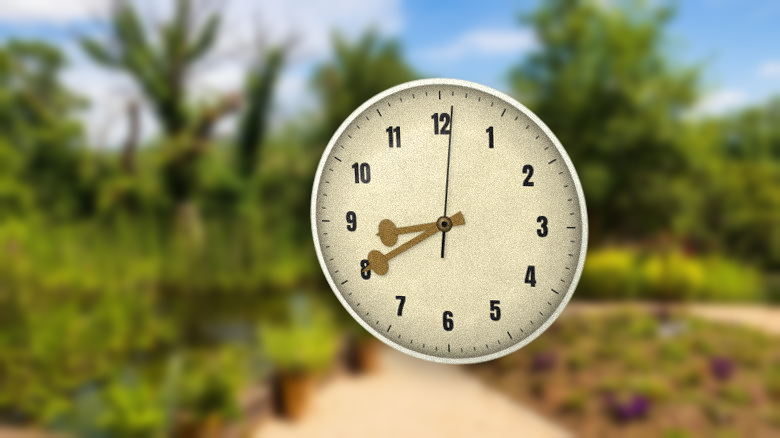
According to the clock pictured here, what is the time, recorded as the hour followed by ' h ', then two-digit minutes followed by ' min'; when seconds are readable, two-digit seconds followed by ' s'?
8 h 40 min 01 s
